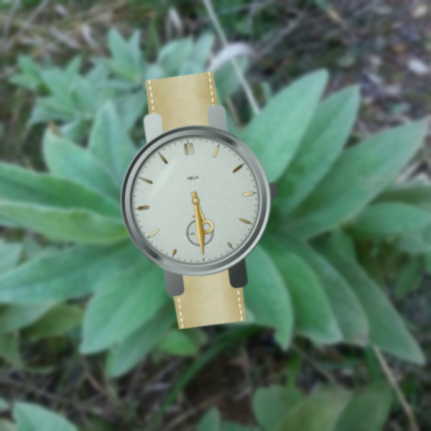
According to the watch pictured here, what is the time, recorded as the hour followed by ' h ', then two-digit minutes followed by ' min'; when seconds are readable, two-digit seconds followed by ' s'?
5 h 30 min
